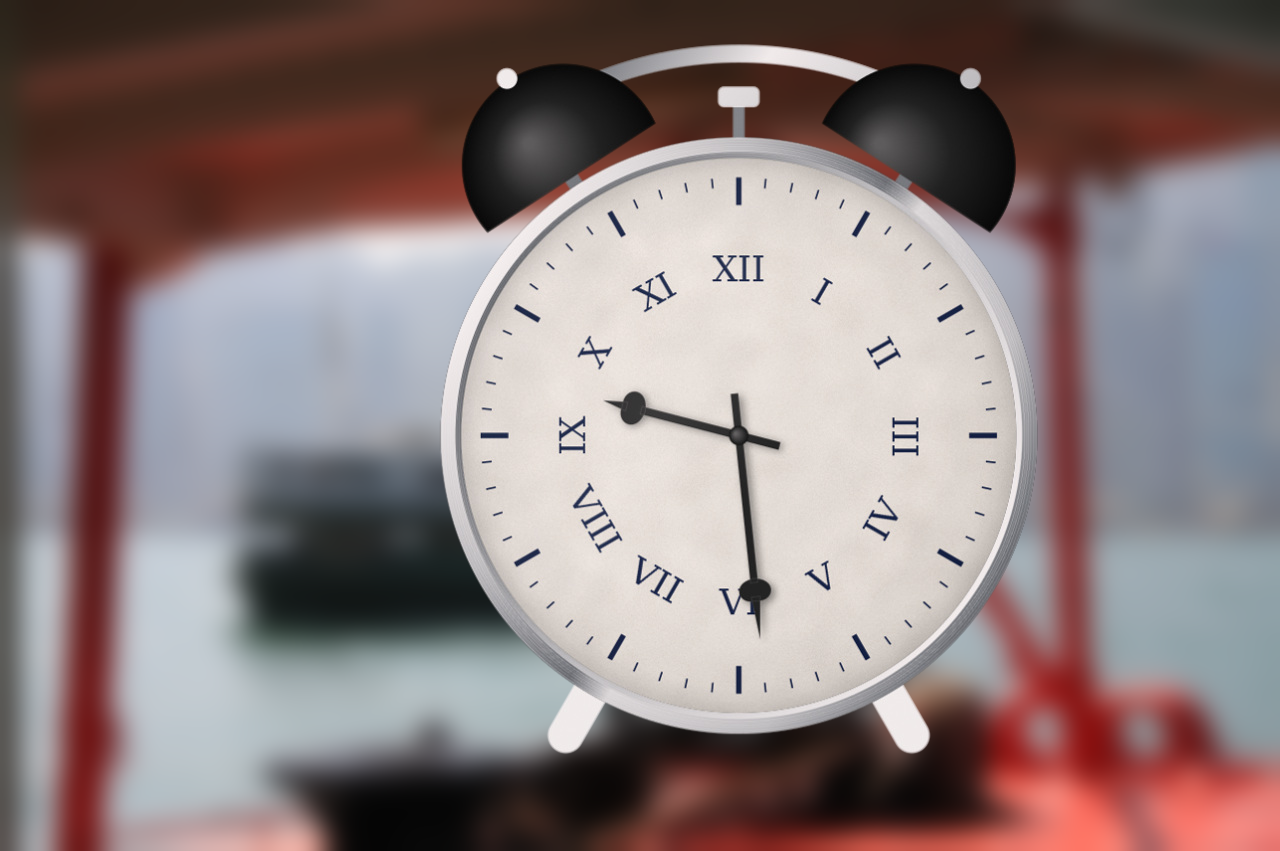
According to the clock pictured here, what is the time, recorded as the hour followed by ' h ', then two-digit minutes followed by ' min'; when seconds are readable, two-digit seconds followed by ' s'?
9 h 29 min
